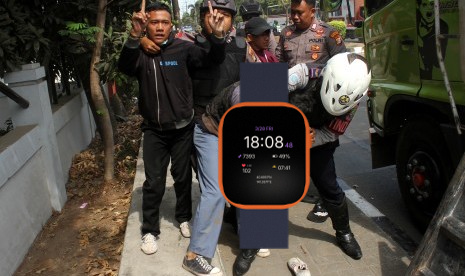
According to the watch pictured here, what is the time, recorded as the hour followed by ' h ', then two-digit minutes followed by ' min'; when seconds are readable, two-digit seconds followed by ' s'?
18 h 08 min
